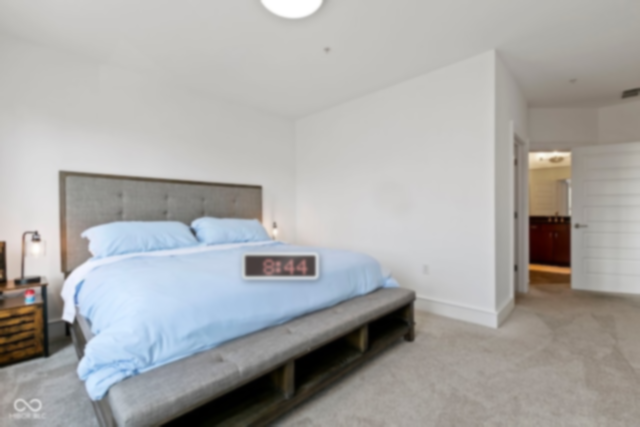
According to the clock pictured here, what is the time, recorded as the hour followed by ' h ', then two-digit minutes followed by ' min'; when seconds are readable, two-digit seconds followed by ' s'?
8 h 44 min
